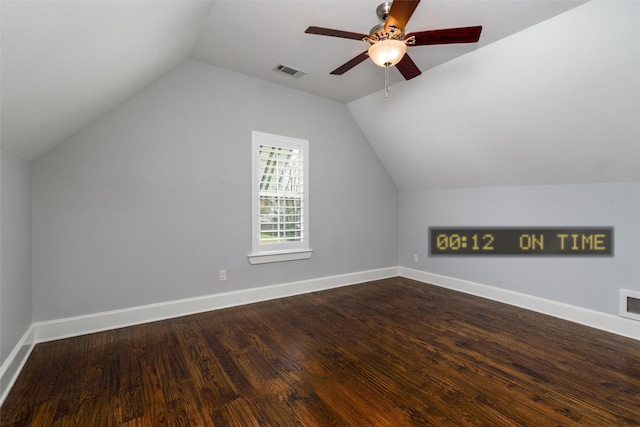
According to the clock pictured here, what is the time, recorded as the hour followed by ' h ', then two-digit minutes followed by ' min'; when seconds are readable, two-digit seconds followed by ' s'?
0 h 12 min
